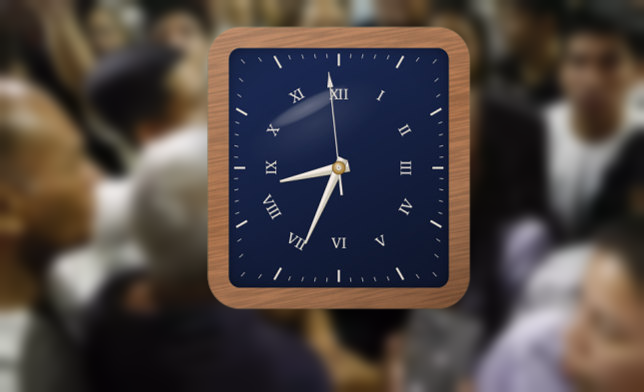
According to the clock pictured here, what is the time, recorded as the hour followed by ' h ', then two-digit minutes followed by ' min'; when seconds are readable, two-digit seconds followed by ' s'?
8 h 33 min 59 s
